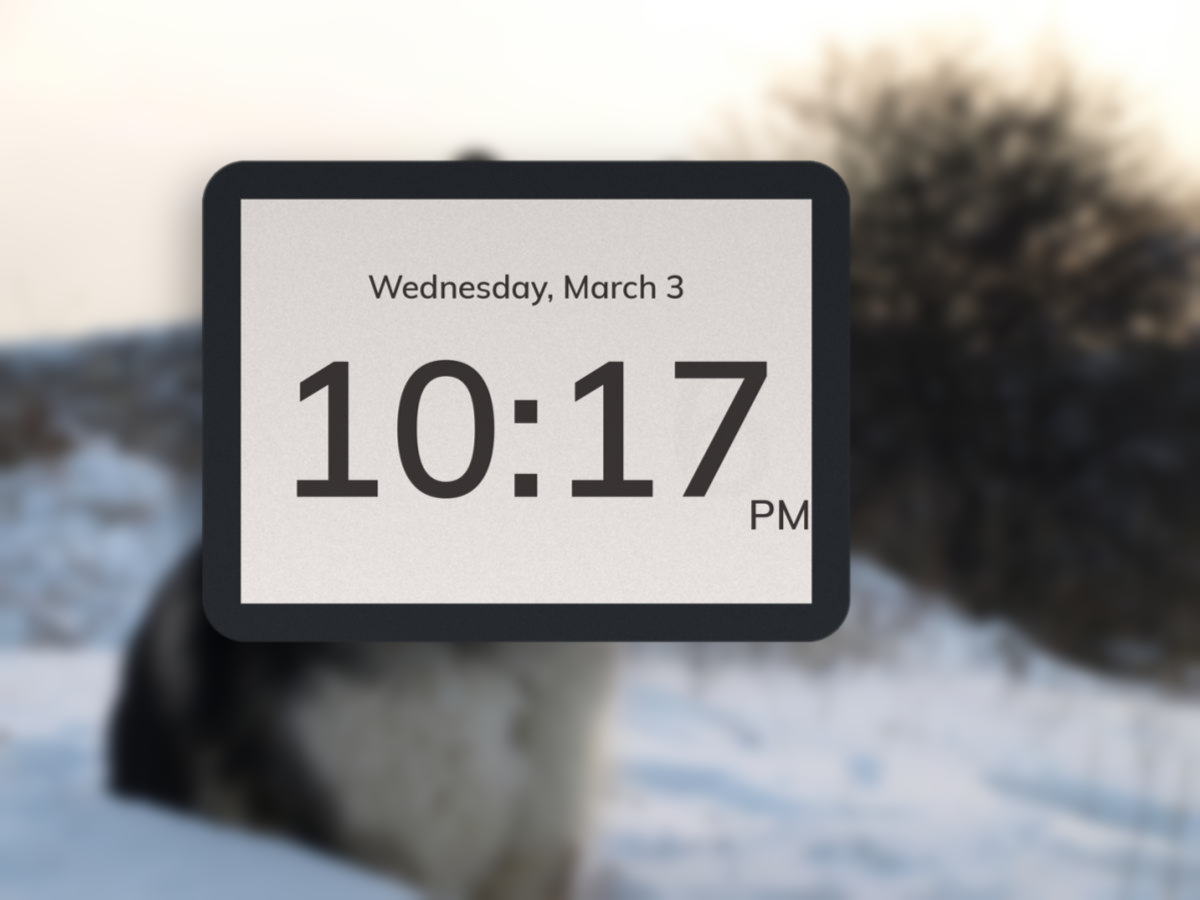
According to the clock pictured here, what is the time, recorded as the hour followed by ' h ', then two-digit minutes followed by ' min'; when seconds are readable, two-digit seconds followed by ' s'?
10 h 17 min
